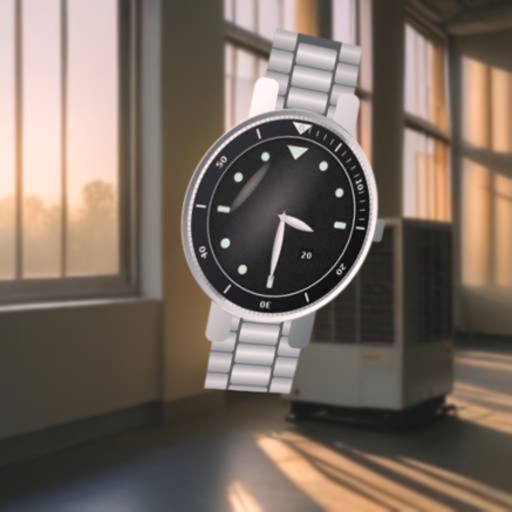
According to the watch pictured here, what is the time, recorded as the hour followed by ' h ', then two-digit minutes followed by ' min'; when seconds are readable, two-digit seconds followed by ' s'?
3 h 30 min
